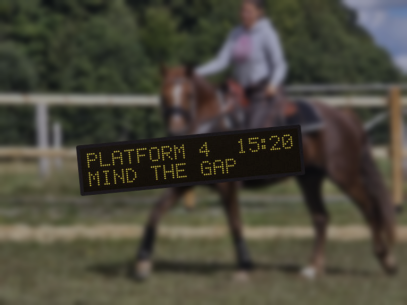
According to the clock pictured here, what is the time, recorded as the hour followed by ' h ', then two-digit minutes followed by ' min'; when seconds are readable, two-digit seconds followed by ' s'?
15 h 20 min
